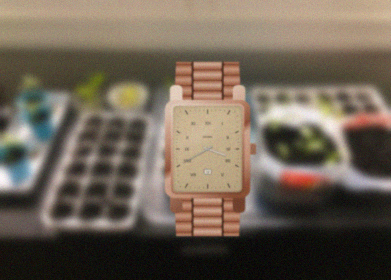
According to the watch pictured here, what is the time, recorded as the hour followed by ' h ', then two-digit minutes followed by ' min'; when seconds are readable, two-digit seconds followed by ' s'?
3 h 40 min
